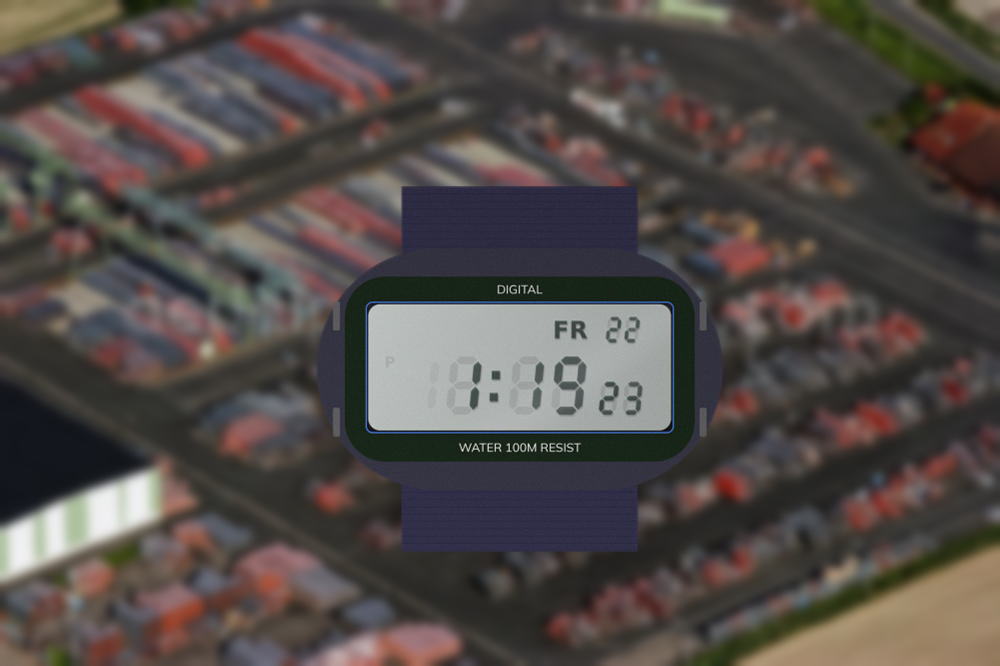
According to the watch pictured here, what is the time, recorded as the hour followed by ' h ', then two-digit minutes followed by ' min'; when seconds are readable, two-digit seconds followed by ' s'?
1 h 19 min 23 s
